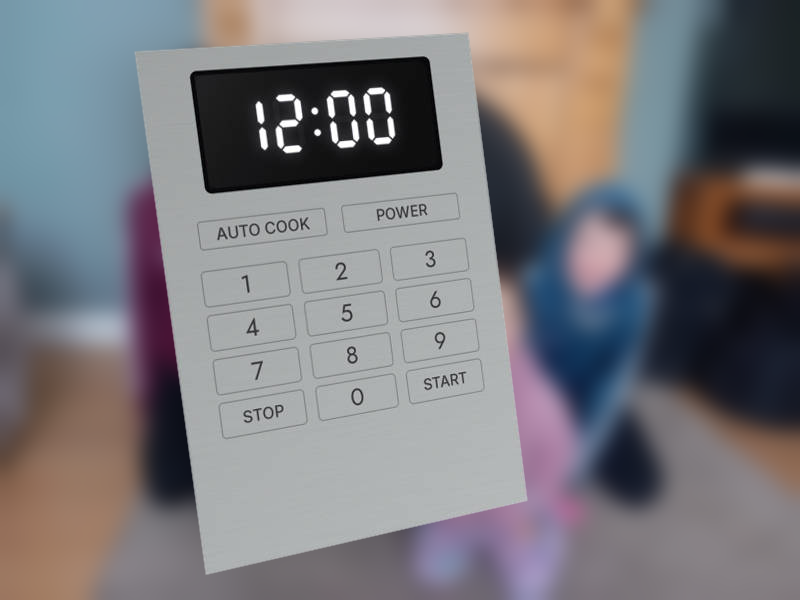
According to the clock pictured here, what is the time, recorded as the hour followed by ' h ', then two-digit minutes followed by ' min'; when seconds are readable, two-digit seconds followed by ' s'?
12 h 00 min
